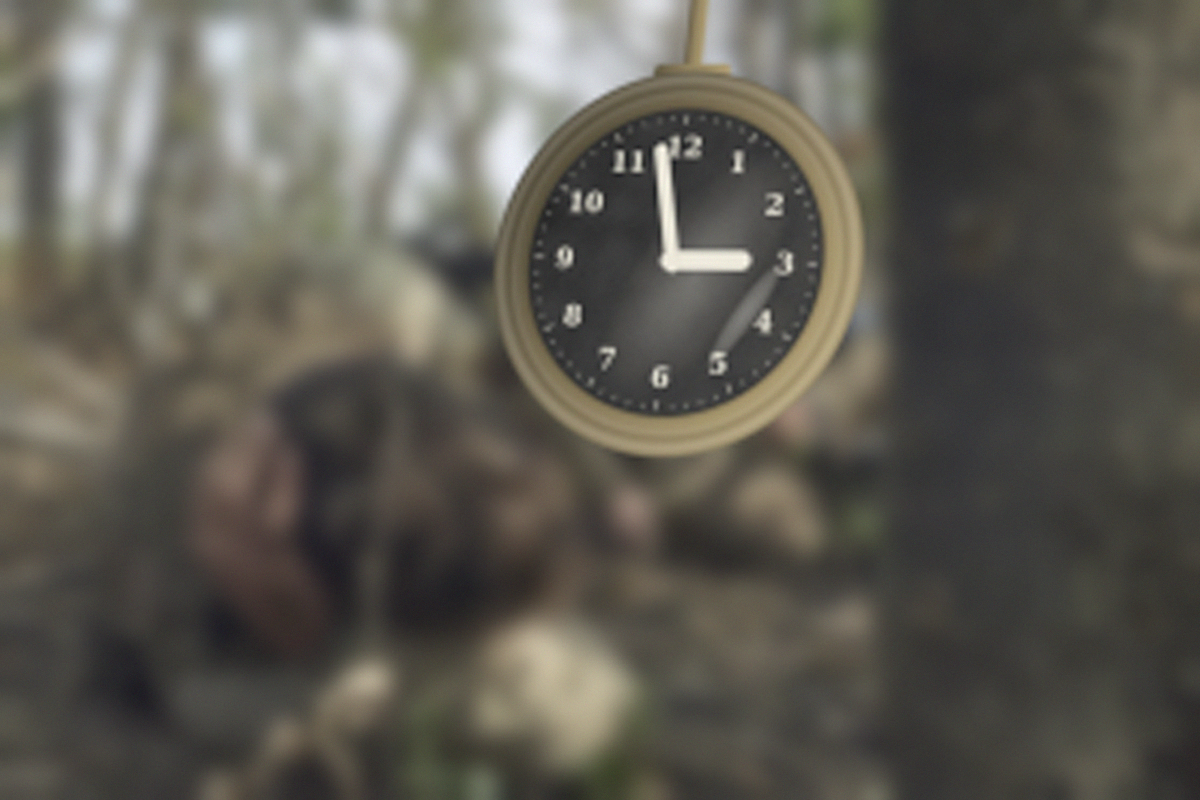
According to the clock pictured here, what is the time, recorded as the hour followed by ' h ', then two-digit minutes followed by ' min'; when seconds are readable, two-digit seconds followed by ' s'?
2 h 58 min
